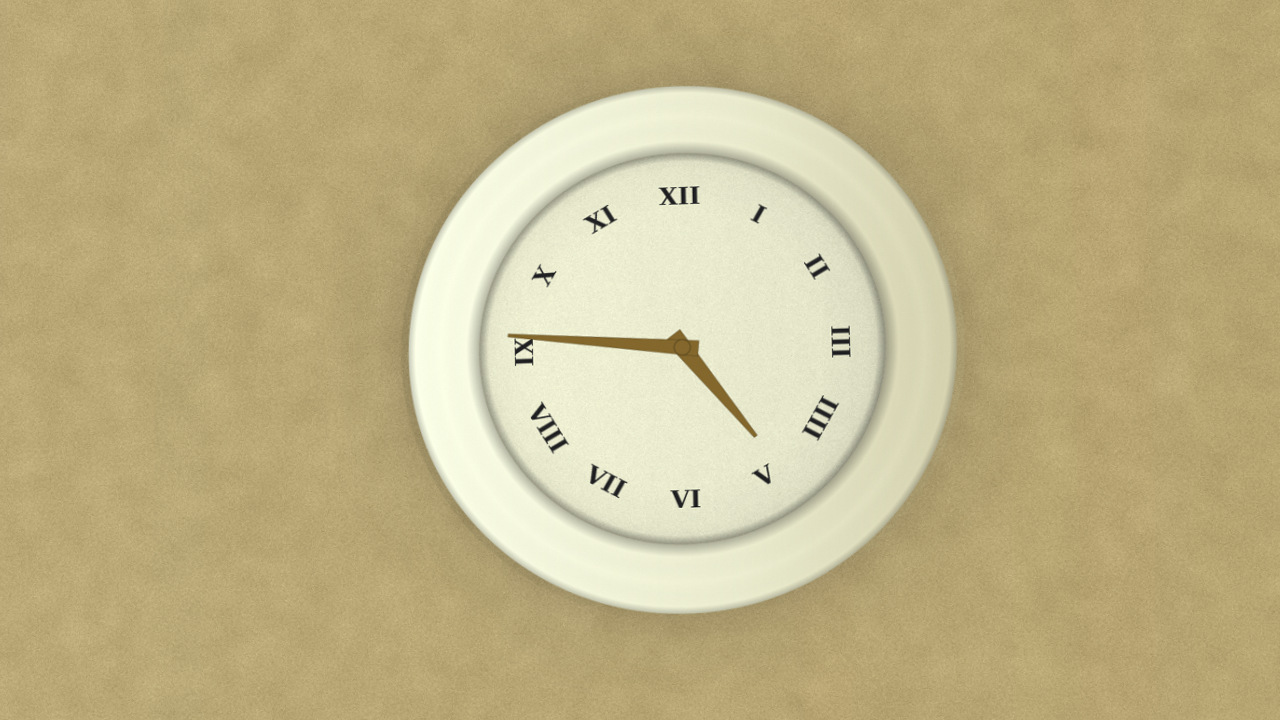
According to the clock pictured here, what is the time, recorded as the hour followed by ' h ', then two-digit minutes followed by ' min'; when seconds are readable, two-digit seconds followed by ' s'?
4 h 46 min
